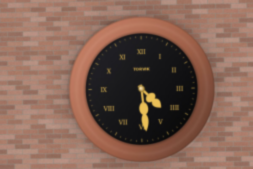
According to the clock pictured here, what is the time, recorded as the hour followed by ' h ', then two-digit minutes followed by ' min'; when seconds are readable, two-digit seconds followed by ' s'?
4 h 29 min
